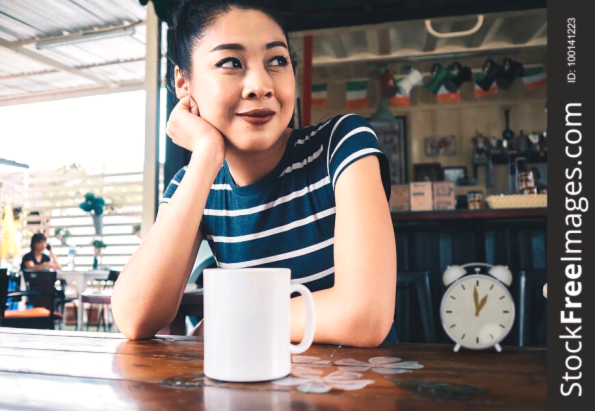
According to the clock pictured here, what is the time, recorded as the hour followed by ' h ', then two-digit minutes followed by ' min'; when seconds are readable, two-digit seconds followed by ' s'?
12 h 59 min
